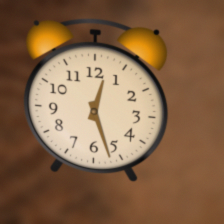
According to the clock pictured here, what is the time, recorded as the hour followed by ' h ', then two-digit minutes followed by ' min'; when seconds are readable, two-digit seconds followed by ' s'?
12 h 27 min
